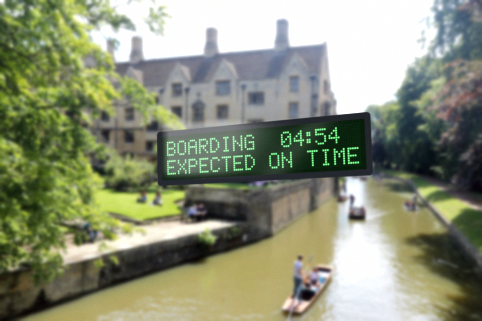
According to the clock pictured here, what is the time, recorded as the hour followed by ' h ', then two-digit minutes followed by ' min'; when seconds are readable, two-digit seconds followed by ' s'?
4 h 54 min
